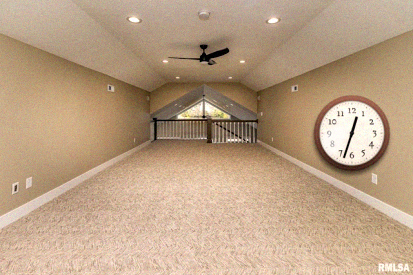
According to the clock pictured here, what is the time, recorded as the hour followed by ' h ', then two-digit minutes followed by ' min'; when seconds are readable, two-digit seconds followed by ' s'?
12 h 33 min
